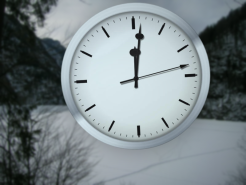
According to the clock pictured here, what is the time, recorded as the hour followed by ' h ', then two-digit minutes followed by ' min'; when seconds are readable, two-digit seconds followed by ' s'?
12 h 01 min 13 s
